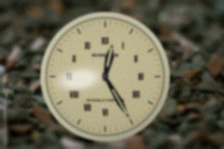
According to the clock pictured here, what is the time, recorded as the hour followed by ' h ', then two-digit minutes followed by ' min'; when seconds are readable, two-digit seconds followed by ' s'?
12 h 25 min
